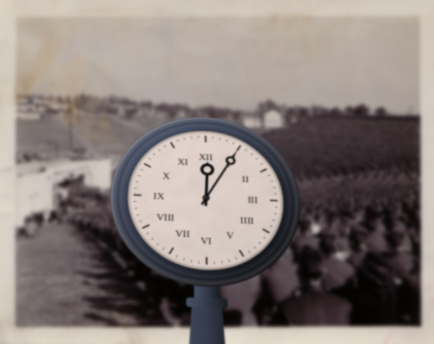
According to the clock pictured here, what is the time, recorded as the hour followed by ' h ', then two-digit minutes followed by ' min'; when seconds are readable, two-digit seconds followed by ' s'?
12 h 05 min
